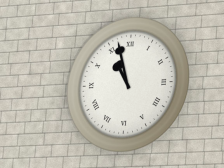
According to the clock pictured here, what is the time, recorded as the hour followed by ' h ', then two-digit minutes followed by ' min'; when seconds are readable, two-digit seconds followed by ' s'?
10 h 57 min
